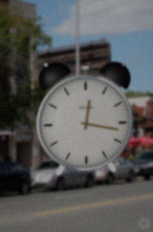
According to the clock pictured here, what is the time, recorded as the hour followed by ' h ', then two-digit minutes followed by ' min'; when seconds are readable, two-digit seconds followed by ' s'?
12 h 17 min
